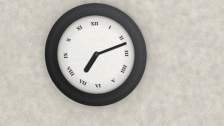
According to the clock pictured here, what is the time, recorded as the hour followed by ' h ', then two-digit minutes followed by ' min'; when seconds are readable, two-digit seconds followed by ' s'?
7 h 12 min
